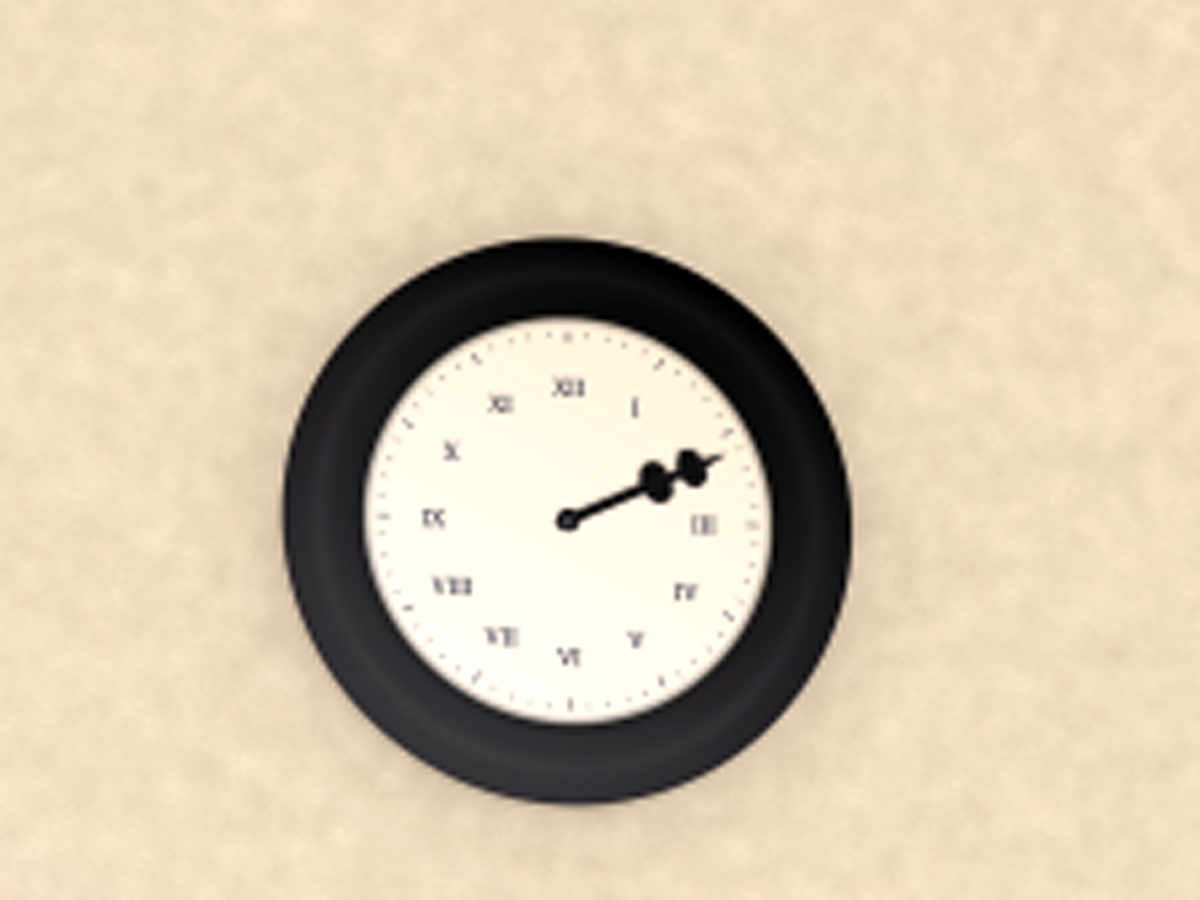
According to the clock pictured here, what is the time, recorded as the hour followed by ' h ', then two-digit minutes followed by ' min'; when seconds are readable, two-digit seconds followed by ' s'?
2 h 11 min
